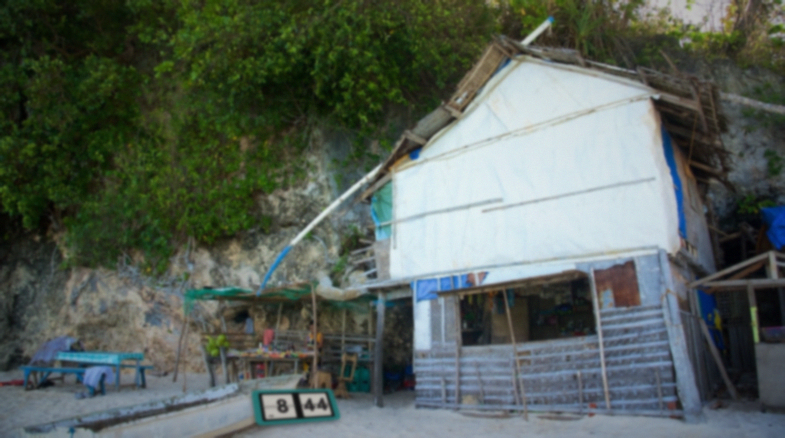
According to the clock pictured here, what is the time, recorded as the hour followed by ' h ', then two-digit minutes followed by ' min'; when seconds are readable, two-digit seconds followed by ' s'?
8 h 44 min
